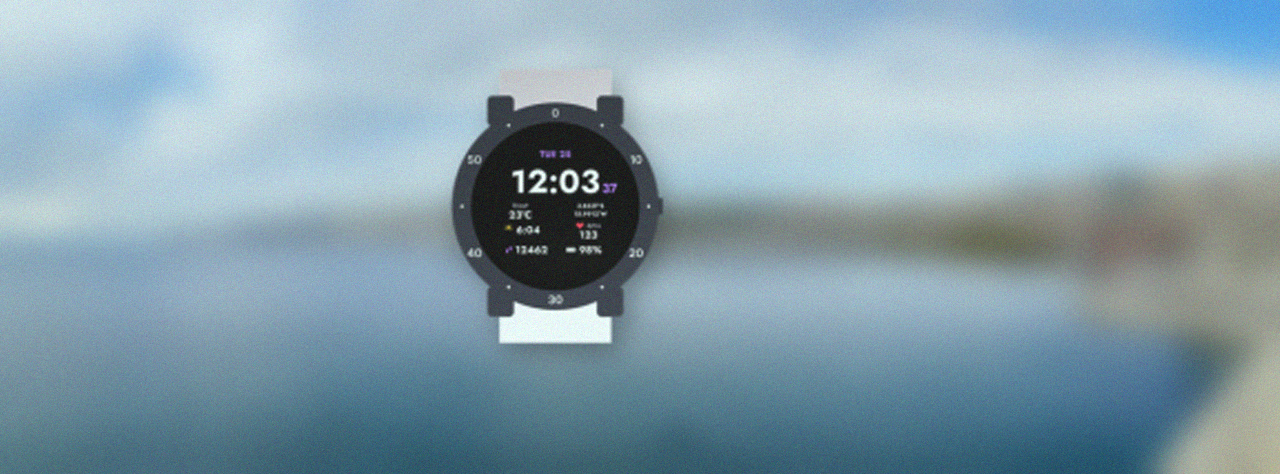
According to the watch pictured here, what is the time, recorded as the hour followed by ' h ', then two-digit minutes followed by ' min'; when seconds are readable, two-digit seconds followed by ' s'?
12 h 03 min
